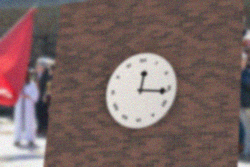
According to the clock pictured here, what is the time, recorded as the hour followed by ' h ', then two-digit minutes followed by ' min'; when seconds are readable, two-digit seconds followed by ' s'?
12 h 16 min
